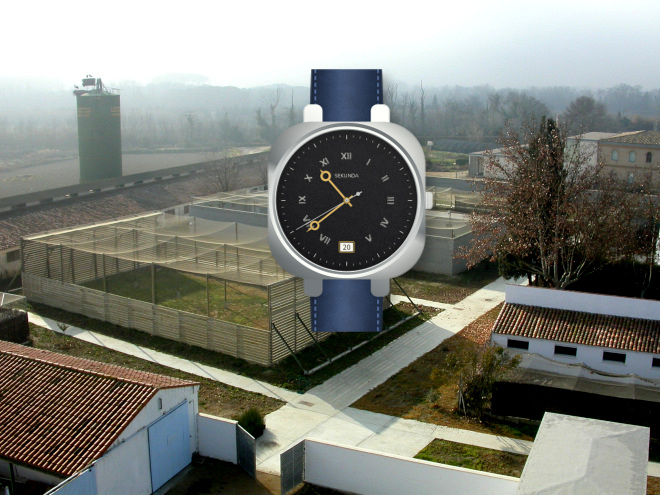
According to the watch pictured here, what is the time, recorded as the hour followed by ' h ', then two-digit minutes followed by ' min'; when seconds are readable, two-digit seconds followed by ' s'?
10 h 38 min 40 s
